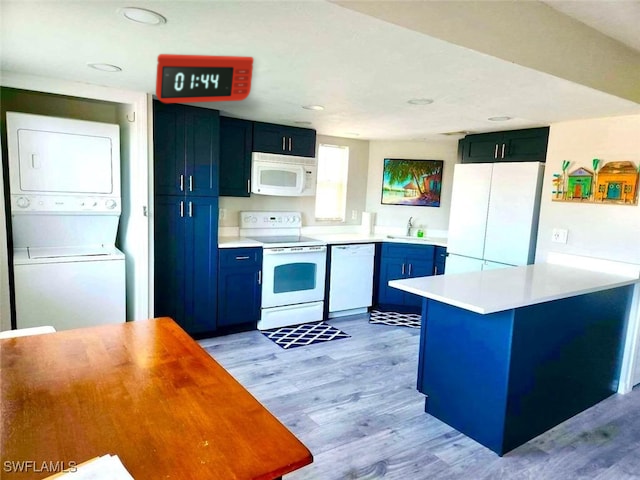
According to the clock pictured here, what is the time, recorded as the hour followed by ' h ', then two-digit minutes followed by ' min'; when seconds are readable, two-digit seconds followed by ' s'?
1 h 44 min
